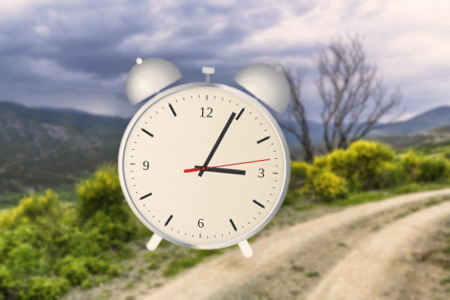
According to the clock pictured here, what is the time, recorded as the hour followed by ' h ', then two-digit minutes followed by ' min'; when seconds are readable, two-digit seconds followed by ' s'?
3 h 04 min 13 s
